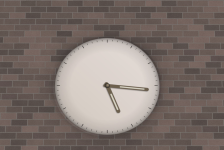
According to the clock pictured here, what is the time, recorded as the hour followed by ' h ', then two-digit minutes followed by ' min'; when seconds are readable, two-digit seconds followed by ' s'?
5 h 16 min
